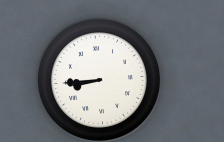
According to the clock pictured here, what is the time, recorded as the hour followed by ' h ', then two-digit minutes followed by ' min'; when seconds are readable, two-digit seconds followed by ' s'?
8 h 45 min
